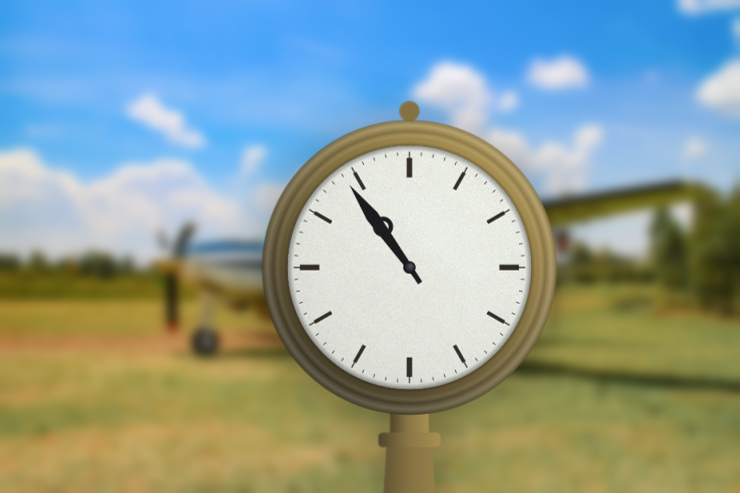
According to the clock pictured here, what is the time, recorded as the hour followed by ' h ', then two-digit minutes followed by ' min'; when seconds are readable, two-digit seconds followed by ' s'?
10 h 54 min
